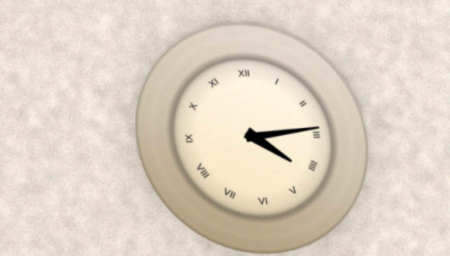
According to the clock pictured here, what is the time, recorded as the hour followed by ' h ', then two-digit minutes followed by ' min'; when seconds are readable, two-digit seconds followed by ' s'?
4 h 14 min
